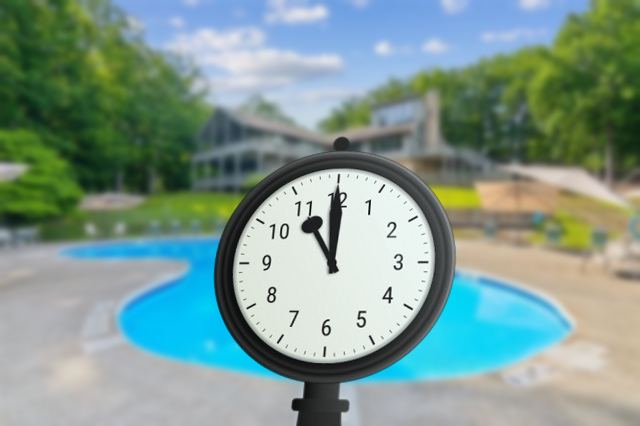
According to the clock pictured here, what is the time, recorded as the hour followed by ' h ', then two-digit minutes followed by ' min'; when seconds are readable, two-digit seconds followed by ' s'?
11 h 00 min
